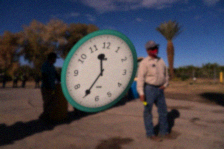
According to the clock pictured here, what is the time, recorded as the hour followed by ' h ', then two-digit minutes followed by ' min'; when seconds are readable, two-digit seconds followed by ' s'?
11 h 35 min
